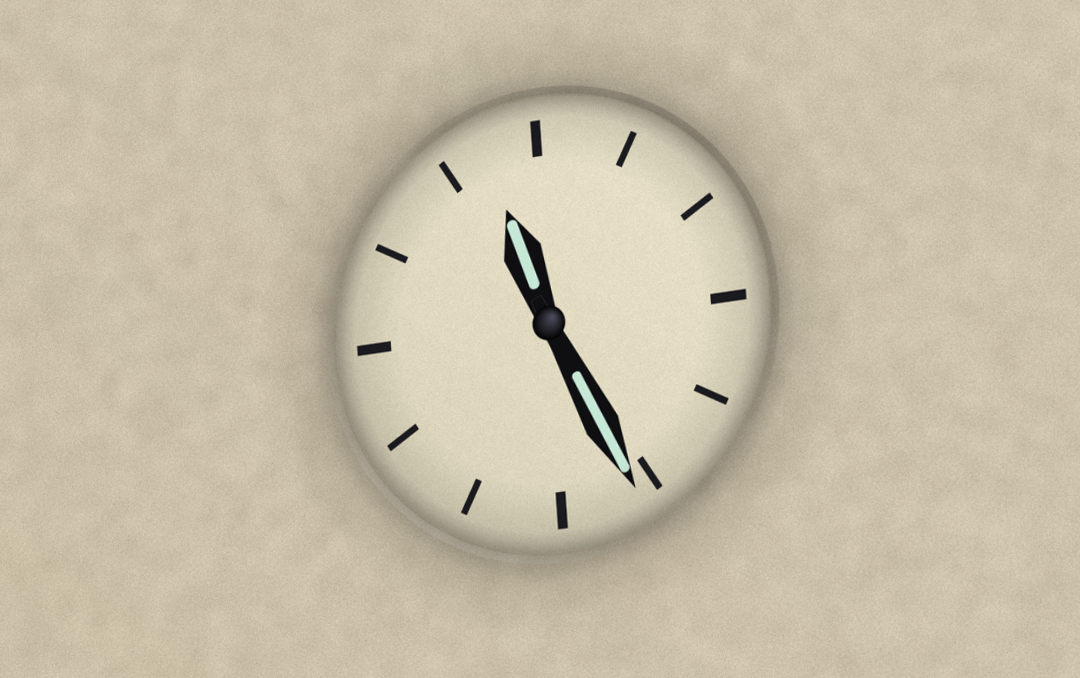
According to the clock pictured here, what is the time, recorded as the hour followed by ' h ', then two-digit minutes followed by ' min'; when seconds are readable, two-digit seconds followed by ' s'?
11 h 26 min
